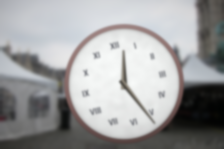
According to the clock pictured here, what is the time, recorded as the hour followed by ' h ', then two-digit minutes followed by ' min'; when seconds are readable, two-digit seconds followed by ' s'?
12 h 26 min
